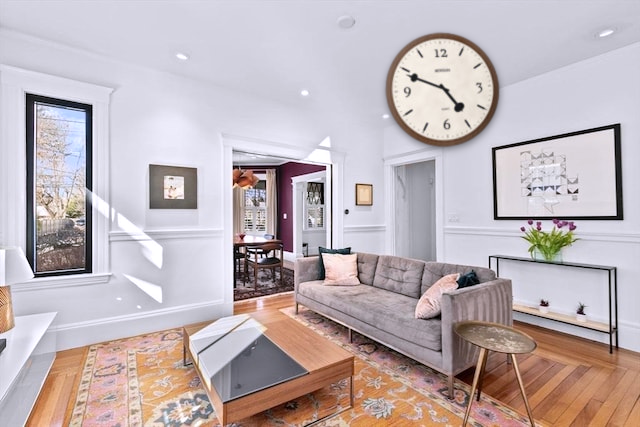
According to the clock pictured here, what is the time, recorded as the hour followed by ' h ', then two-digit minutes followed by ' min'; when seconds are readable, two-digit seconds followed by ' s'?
4 h 49 min
